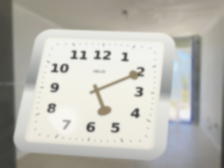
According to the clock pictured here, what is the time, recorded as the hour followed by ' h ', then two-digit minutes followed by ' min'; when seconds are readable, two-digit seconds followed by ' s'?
5 h 10 min
